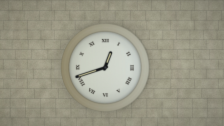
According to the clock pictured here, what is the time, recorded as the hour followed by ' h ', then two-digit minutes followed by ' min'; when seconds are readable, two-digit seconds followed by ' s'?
12 h 42 min
